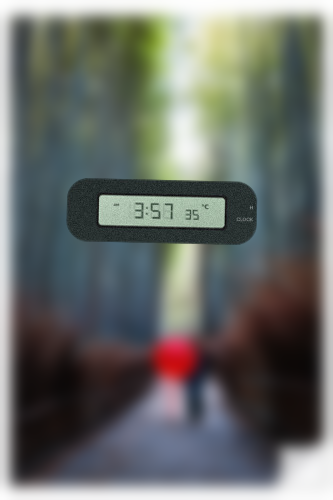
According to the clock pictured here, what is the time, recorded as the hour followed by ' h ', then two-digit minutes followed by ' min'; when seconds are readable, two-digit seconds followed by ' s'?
3 h 57 min
